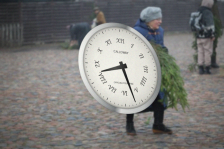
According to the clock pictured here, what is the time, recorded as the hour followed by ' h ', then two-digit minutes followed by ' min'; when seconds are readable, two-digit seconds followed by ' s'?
8 h 27 min
